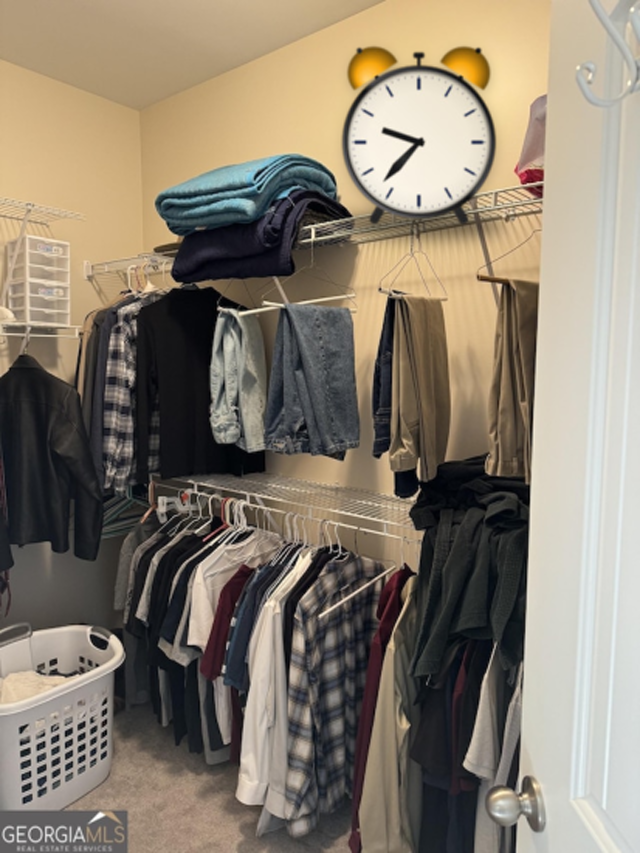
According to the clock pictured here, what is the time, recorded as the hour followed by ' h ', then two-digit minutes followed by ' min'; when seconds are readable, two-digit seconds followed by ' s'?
9 h 37 min
